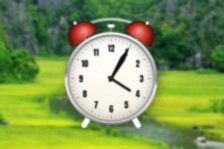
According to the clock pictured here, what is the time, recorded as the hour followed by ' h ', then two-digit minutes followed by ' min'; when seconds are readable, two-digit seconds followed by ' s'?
4 h 05 min
